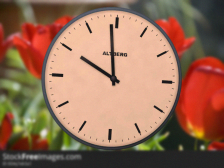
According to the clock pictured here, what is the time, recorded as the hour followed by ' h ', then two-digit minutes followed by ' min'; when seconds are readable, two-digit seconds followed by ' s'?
9 h 59 min
